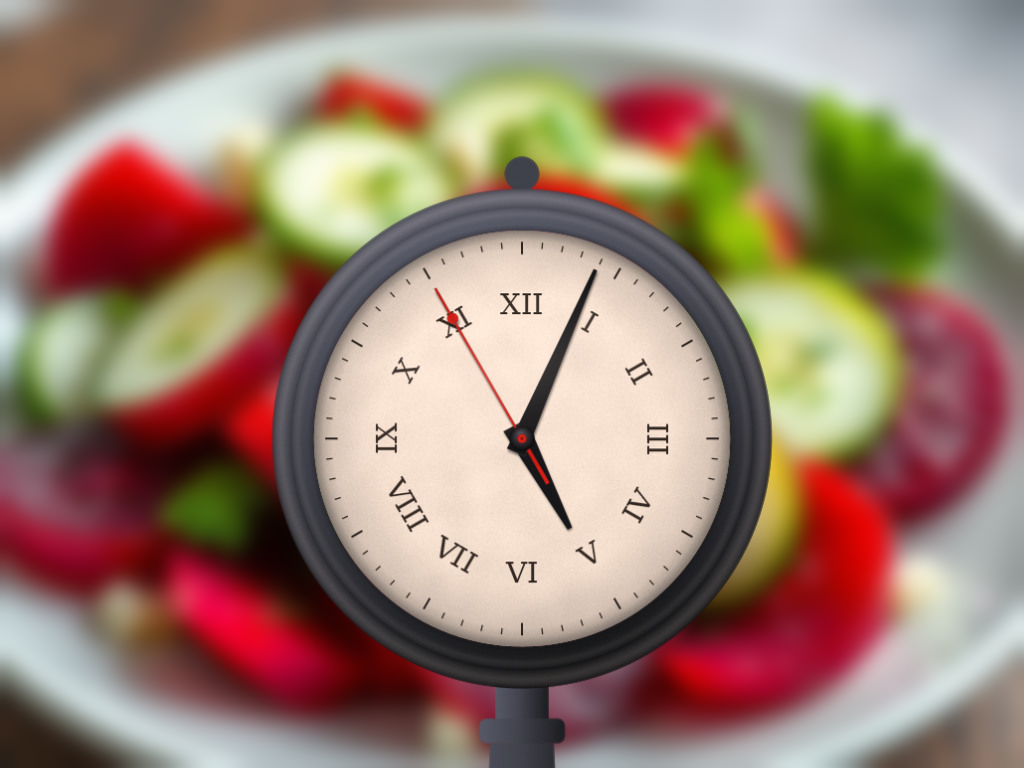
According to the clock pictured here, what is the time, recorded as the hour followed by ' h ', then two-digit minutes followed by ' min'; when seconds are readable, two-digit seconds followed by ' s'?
5 h 03 min 55 s
